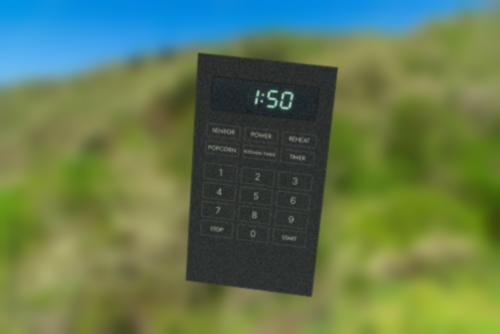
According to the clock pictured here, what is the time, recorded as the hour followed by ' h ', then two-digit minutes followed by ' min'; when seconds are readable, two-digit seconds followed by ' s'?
1 h 50 min
